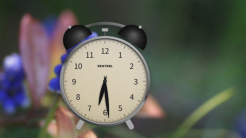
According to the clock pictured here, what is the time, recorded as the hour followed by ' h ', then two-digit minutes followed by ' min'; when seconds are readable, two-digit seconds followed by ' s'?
6 h 29 min
